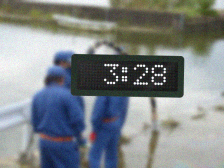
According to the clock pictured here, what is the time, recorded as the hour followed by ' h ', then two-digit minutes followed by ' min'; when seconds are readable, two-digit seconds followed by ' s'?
3 h 28 min
